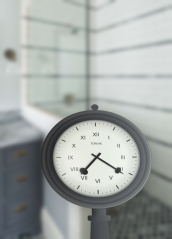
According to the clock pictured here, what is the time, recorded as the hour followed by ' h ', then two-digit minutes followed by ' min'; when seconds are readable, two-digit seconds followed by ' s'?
7 h 21 min
